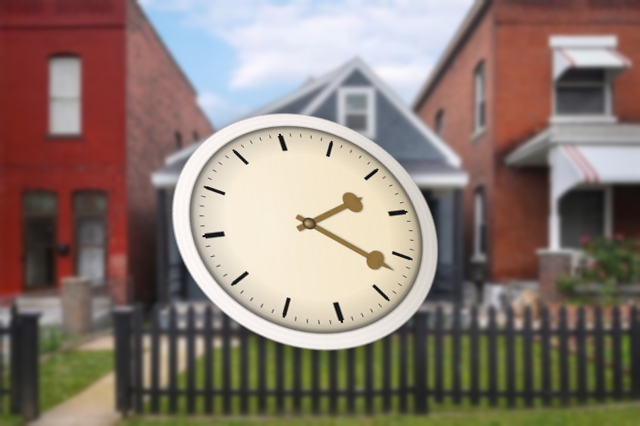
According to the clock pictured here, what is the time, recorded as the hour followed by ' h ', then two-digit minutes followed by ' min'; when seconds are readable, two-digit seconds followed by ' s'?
2 h 22 min
